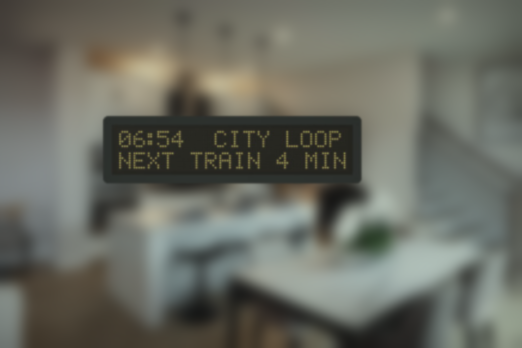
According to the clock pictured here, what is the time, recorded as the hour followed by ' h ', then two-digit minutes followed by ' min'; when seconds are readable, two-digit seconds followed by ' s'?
6 h 54 min
